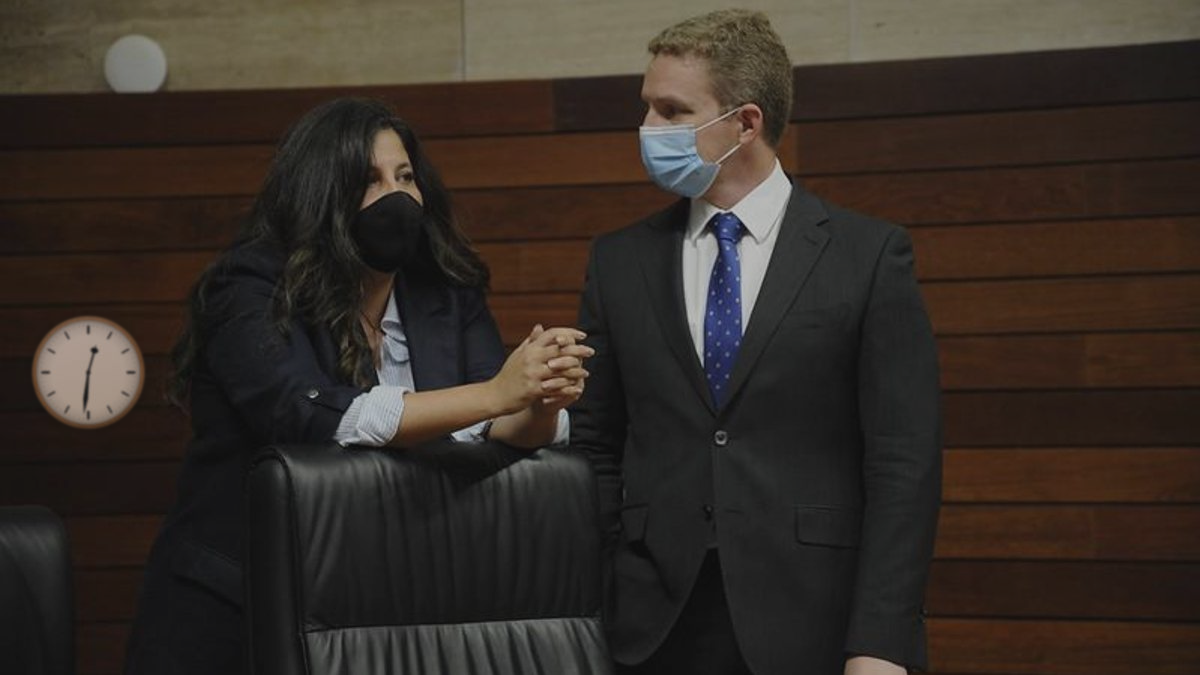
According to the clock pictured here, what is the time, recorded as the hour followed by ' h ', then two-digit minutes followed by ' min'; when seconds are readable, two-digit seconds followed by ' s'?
12 h 31 min
